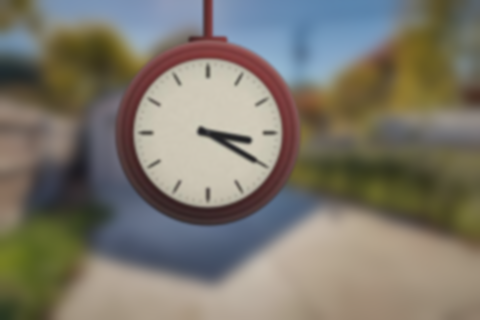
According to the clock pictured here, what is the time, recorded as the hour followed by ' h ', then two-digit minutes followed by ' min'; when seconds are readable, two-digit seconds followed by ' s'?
3 h 20 min
